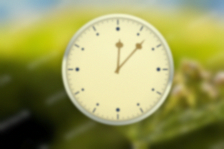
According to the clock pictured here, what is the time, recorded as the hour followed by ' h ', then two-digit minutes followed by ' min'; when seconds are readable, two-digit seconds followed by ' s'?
12 h 07 min
